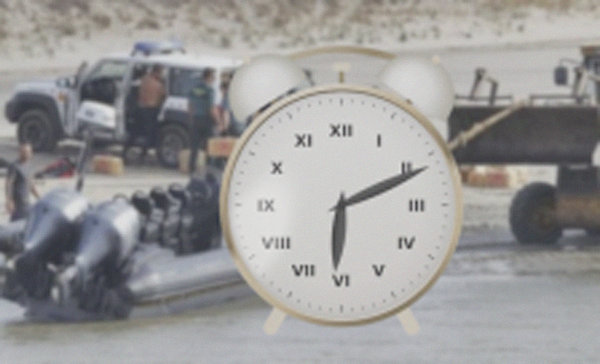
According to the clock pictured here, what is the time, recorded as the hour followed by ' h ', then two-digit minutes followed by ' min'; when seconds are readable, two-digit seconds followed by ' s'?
6 h 11 min
